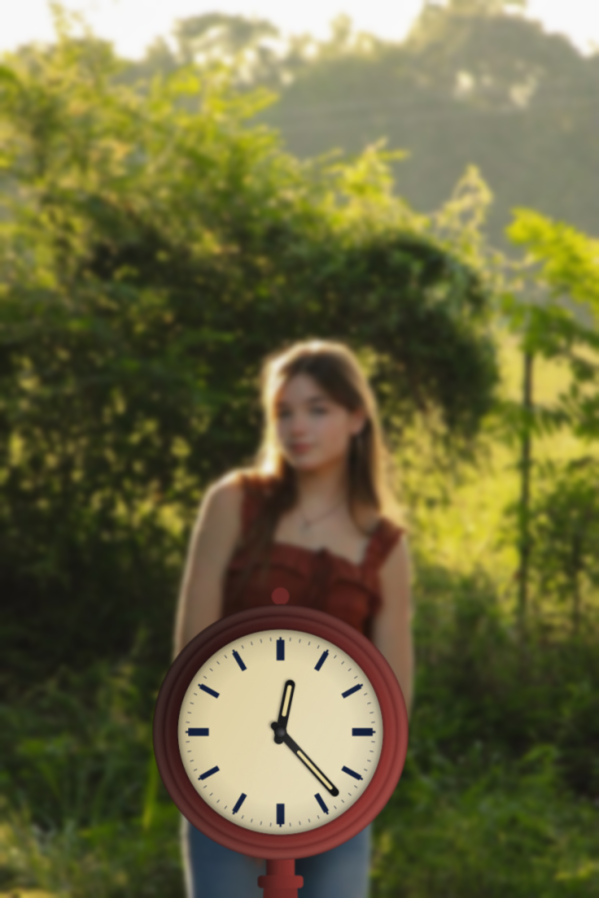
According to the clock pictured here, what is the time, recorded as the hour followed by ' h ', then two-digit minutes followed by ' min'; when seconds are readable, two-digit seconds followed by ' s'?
12 h 23 min
